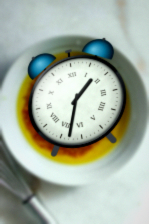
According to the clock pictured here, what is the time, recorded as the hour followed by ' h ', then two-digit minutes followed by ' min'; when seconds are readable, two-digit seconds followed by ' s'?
1 h 33 min
